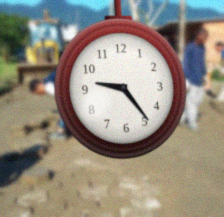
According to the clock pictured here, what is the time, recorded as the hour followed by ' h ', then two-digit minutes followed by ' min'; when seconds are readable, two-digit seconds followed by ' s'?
9 h 24 min
